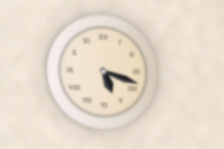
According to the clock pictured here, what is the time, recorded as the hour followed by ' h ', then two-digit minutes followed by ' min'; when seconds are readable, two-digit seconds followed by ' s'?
5 h 18 min
